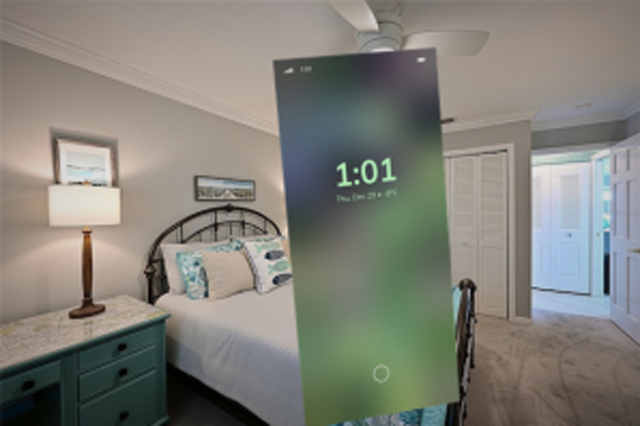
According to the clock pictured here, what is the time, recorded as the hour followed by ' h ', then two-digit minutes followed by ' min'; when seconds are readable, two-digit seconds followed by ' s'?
1 h 01 min
